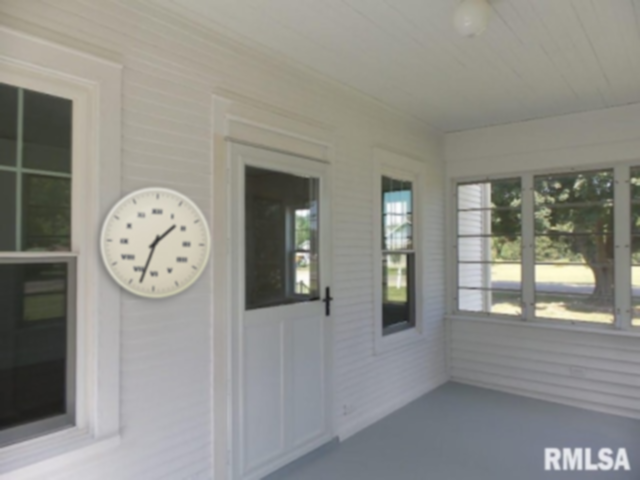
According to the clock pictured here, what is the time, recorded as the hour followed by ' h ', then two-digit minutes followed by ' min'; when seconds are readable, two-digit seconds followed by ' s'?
1 h 33 min
